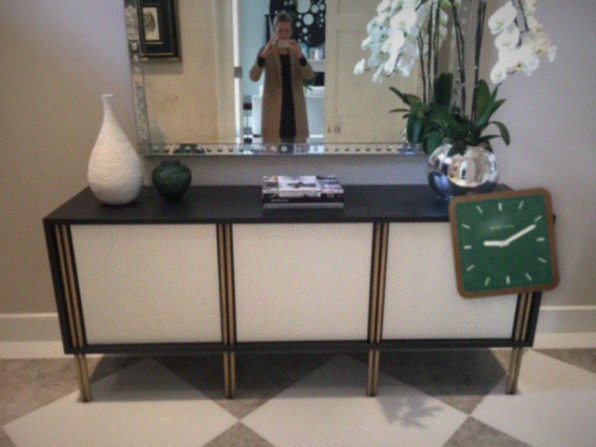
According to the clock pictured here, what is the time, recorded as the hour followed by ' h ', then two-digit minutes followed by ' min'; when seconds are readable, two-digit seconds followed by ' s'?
9 h 11 min
